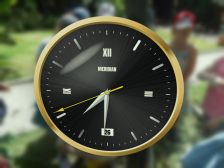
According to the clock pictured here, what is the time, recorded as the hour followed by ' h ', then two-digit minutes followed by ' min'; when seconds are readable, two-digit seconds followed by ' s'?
7 h 30 min 41 s
